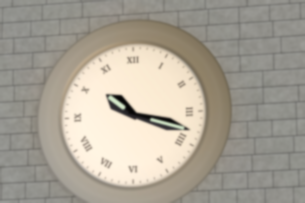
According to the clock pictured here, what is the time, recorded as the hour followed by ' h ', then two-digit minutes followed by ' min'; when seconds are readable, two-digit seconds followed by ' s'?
10 h 18 min
